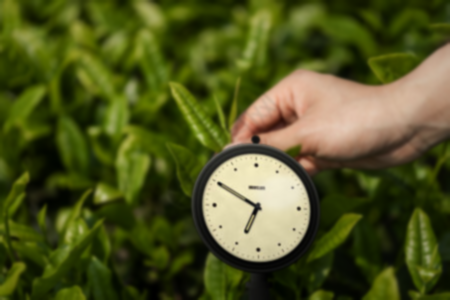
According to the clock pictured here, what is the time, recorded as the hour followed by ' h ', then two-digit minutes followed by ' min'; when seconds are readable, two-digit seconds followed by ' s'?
6 h 50 min
